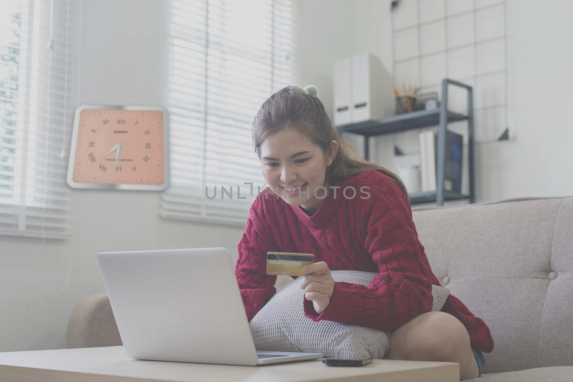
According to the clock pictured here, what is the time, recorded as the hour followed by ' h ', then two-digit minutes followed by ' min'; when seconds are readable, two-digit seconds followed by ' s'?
7 h 31 min
